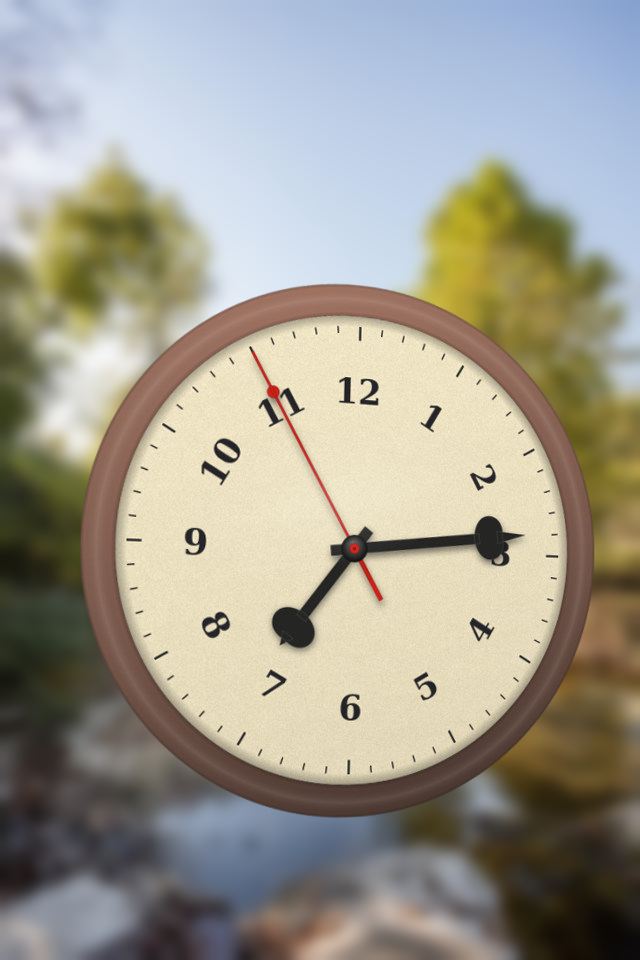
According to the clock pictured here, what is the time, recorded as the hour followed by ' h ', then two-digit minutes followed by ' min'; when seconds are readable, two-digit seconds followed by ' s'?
7 h 13 min 55 s
